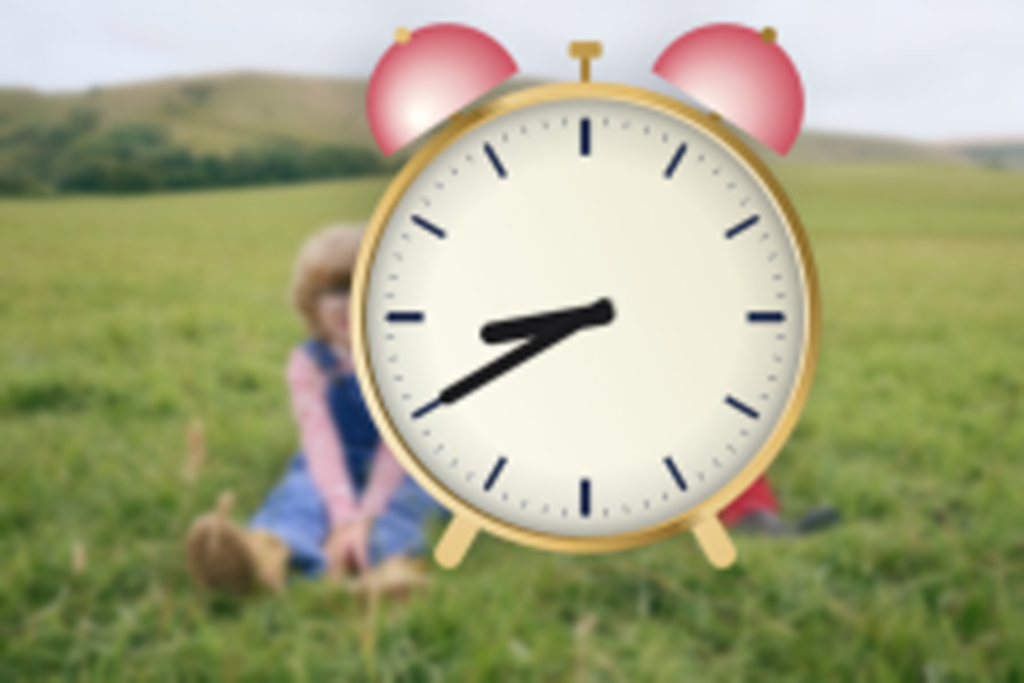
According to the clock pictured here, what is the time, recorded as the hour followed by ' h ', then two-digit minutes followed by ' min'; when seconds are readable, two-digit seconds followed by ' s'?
8 h 40 min
